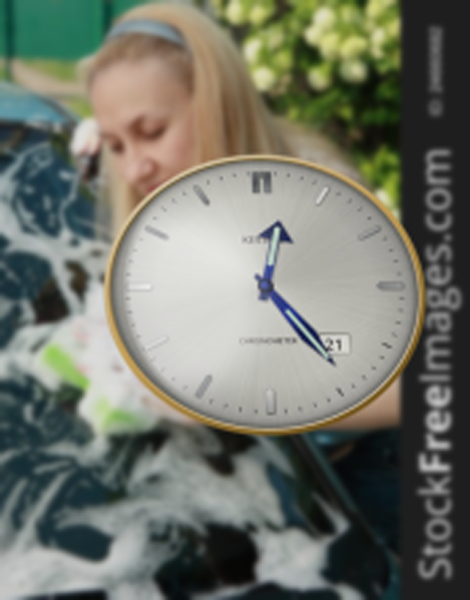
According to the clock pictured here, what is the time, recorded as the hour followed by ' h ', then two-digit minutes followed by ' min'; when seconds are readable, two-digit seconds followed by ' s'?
12 h 24 min
